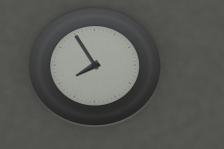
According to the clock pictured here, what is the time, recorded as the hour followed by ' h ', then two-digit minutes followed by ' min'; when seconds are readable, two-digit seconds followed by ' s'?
7 h 55 min
